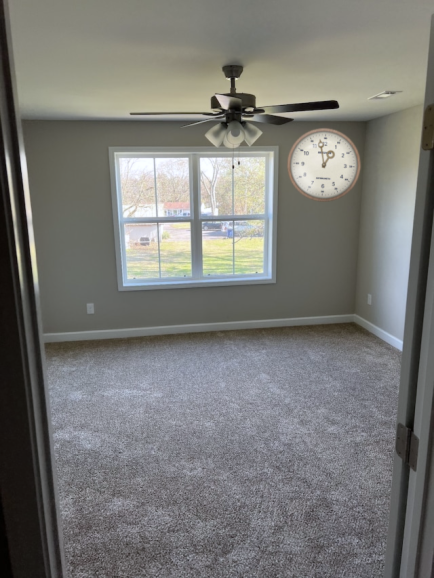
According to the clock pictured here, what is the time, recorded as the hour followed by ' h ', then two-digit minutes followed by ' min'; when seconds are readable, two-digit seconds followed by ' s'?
12 h 58 min
